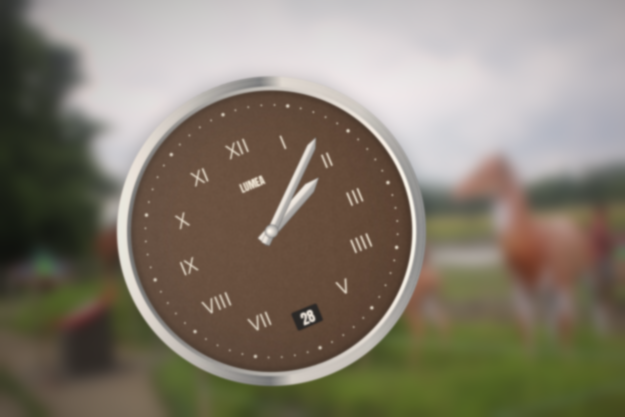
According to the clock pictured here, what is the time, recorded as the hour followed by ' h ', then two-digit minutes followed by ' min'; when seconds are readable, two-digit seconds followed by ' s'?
2 h 08 min
